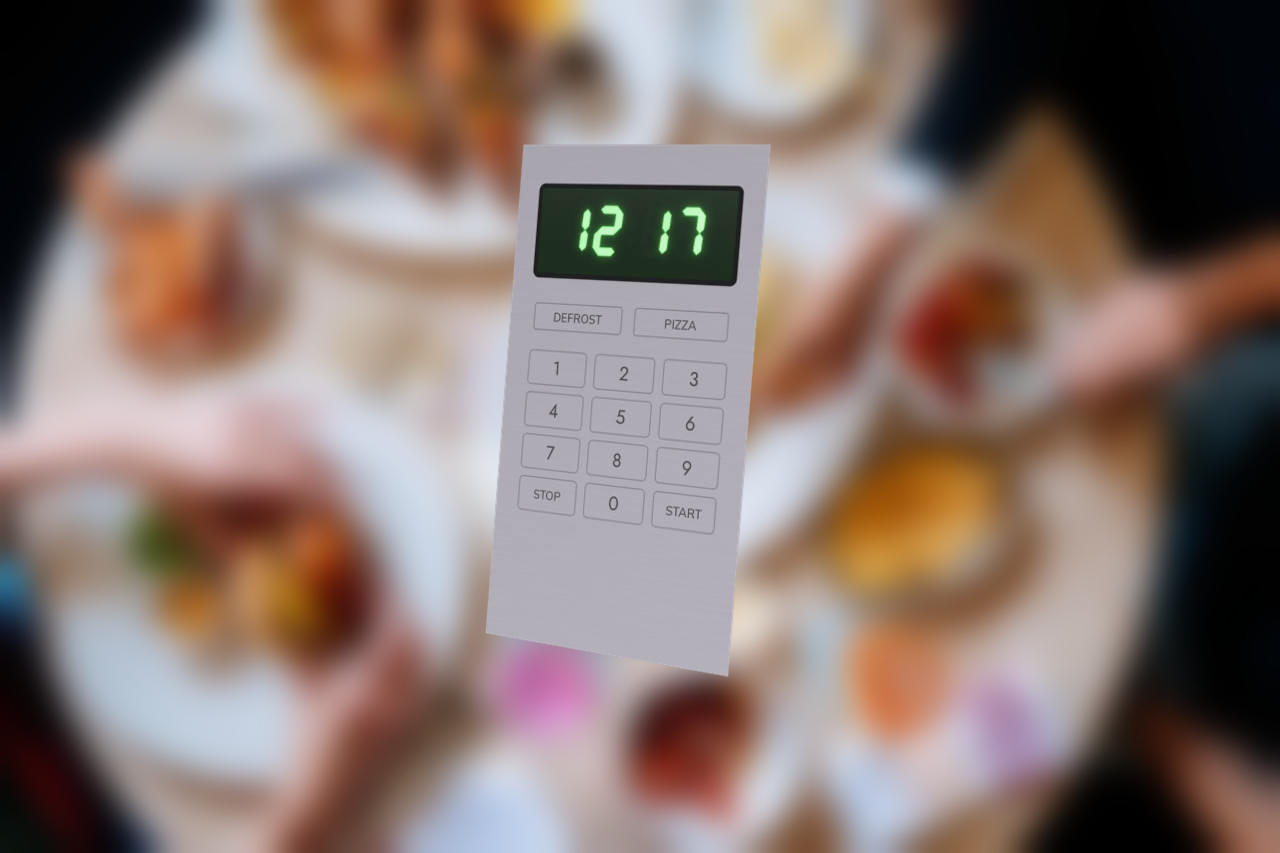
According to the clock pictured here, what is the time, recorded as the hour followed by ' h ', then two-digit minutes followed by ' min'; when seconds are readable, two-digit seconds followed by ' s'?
12 h 17 min
